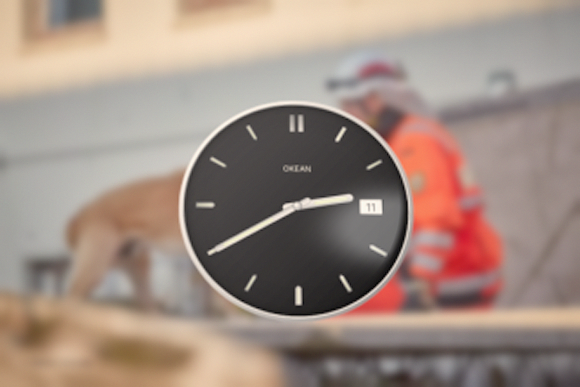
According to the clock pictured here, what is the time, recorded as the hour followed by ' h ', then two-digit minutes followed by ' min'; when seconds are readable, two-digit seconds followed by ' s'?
2 h 40 min
